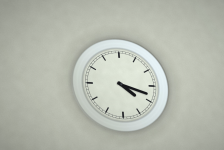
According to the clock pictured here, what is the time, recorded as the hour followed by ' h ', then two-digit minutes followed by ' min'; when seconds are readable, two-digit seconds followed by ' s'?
4 h 18 min
